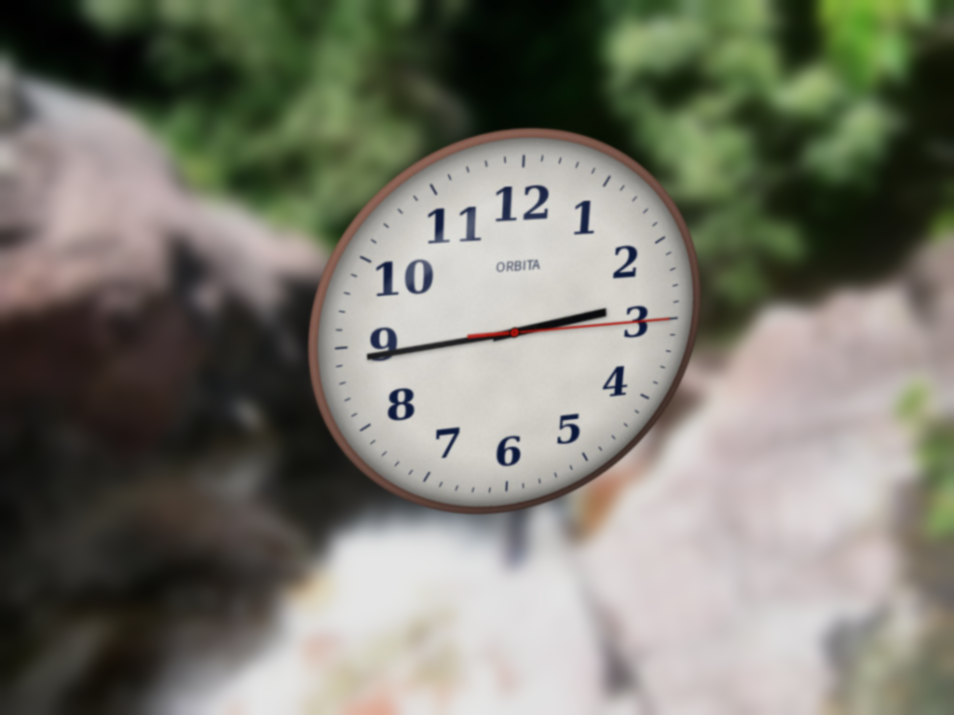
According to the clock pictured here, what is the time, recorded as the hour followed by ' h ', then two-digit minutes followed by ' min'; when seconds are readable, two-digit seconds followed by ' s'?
2 h 44 min 15 s
